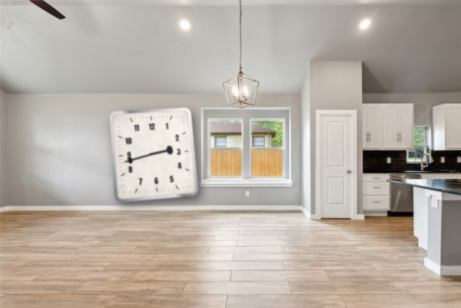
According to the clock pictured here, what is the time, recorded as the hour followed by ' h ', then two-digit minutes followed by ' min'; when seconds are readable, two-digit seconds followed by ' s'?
2 h 43 min
